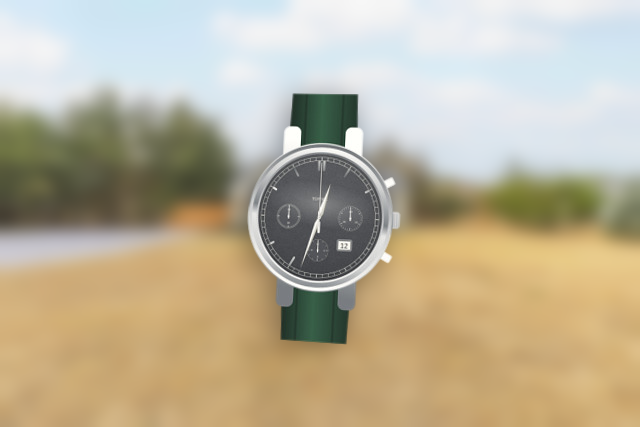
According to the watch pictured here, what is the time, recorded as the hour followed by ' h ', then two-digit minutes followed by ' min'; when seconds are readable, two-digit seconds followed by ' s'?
12 h 33 min
